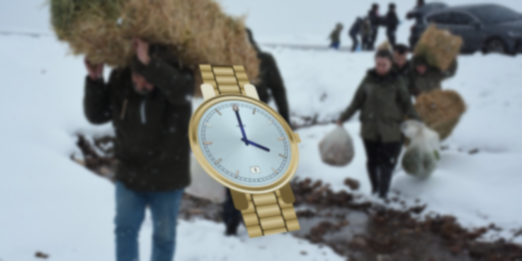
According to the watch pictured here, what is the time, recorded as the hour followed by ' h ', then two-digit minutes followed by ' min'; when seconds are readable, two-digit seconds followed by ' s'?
4 h 00 min
